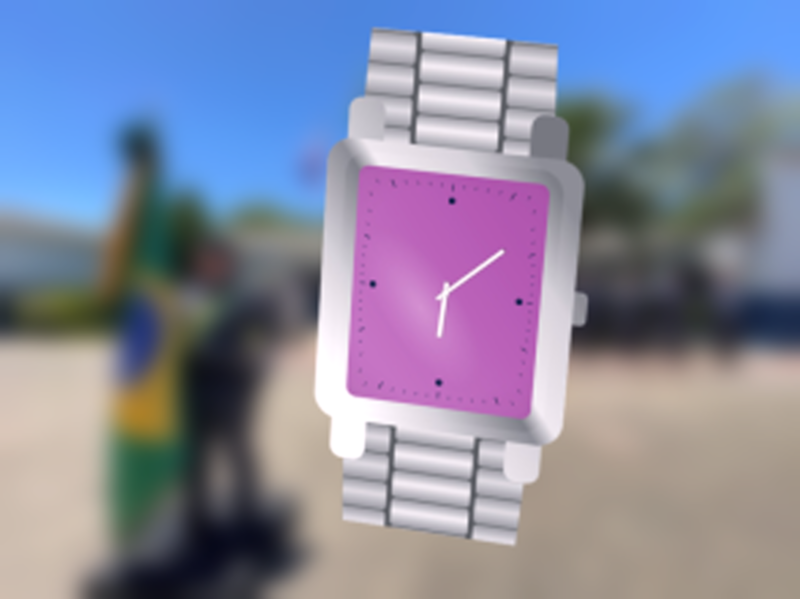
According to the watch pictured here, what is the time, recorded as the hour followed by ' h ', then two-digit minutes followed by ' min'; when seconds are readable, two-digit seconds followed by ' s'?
6 h 08 min
